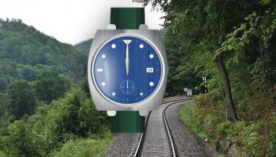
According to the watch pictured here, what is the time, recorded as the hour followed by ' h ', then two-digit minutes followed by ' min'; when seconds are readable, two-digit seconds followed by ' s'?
12 h 00 min
